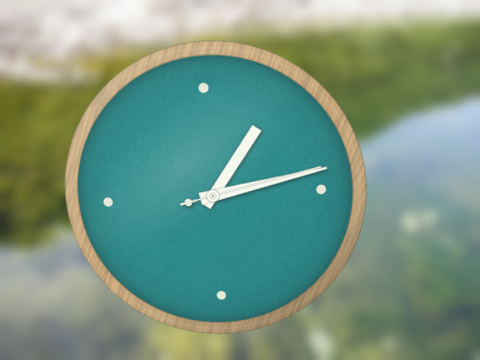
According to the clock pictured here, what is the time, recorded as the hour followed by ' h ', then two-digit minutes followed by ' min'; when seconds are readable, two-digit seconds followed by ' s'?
1 h 13 min 13 s
